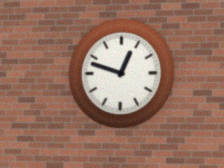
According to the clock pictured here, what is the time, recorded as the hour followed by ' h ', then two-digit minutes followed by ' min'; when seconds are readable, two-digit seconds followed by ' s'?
12 h 48 min
